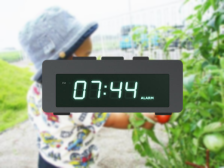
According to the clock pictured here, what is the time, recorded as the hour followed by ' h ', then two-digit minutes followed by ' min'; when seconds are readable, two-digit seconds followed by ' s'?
7 h 44 min
